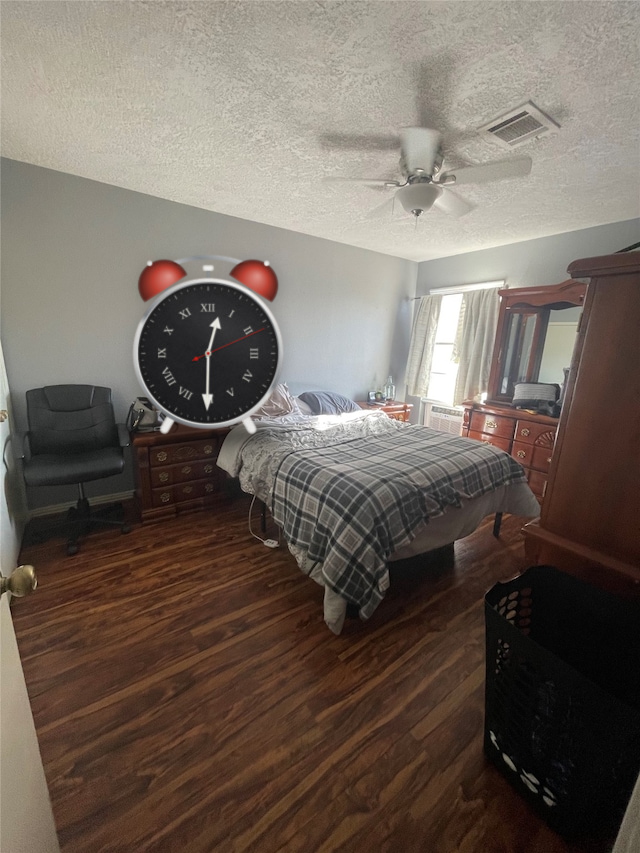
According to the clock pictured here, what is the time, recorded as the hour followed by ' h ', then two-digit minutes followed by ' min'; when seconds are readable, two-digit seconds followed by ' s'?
12 h 30 min 11 s
